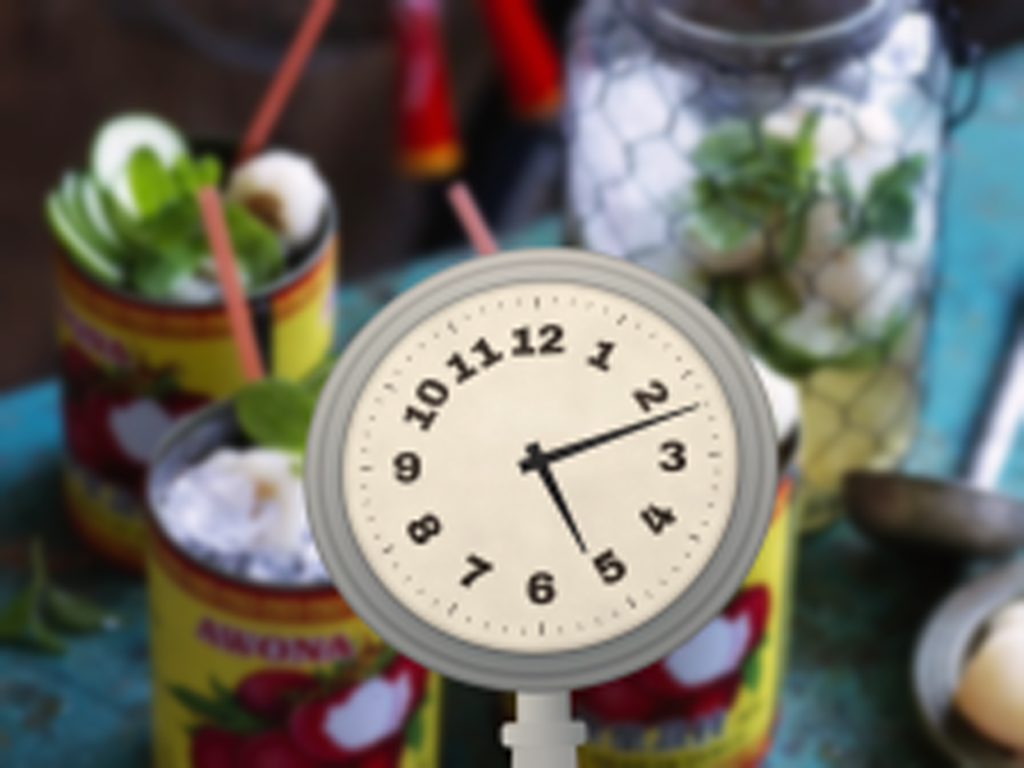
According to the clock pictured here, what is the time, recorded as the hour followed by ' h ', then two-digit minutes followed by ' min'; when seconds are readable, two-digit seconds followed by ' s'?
5 h 12 min
